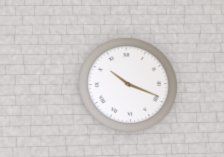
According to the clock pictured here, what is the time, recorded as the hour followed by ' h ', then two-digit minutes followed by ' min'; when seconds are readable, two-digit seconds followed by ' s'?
10 h 19 min
